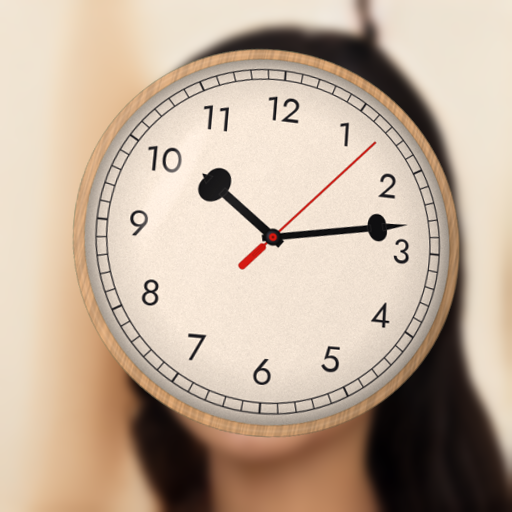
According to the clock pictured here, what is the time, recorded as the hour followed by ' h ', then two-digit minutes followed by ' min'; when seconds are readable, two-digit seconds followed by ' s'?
10 h 13 min 07 s
